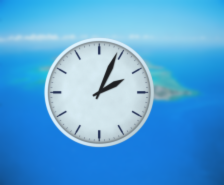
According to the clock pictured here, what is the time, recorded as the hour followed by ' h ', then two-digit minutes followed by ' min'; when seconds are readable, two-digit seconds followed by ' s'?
2 h 04 min
